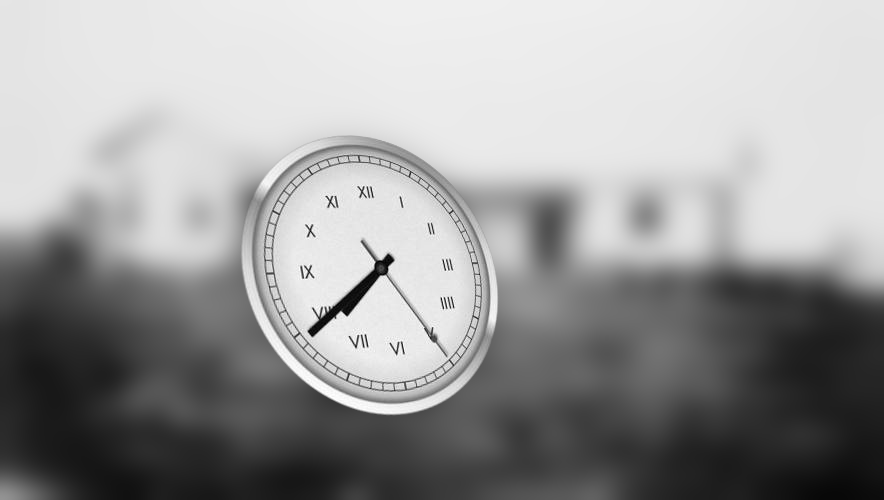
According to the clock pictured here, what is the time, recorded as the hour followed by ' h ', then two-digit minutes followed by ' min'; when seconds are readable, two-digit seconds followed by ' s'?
7 h 39 min 25 s
